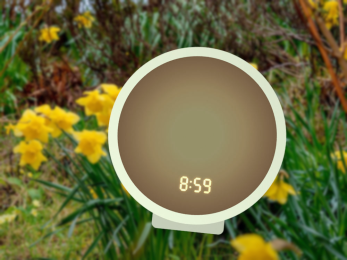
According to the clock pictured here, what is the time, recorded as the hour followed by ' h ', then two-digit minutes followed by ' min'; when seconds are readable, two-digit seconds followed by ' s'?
8 h 59 min
